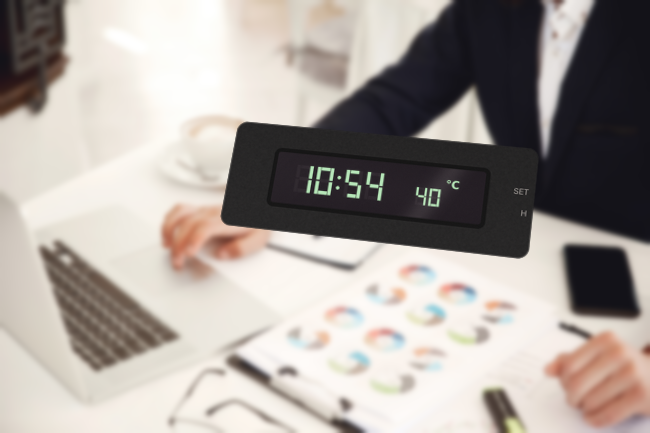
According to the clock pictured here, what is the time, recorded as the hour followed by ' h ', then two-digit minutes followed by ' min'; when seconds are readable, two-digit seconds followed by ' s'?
10 h 54 min
